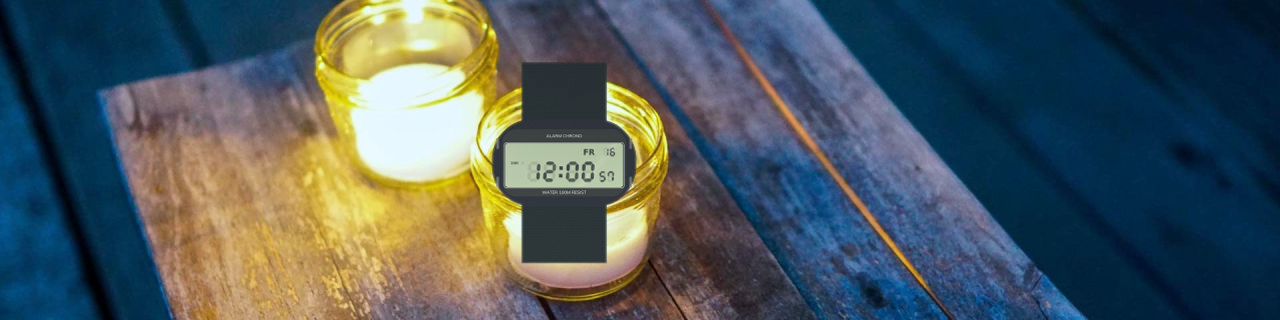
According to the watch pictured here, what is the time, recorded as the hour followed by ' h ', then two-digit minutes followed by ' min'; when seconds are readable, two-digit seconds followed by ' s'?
12 h 00 min 57 s
